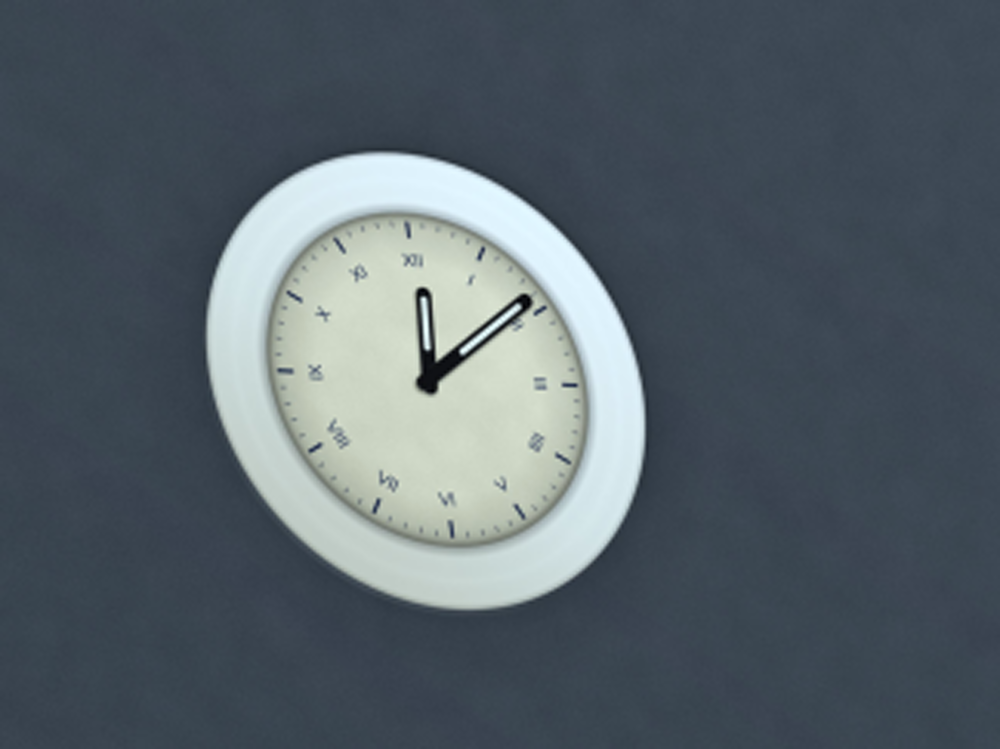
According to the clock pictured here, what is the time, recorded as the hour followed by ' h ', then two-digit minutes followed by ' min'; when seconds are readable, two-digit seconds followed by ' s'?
12 h 09 min
